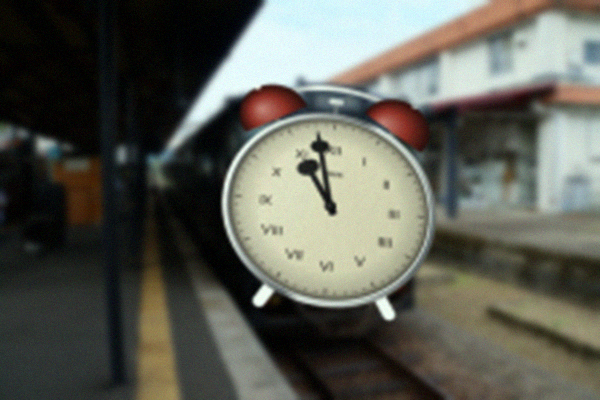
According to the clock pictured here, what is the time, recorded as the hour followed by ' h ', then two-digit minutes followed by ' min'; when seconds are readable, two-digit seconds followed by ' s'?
10 h 58 min
